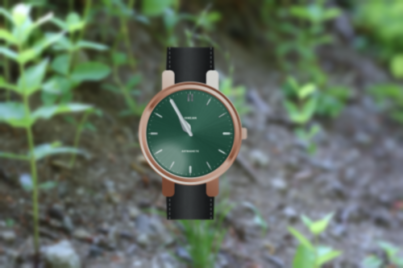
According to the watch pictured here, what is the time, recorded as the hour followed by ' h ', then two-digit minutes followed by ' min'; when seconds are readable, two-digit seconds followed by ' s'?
10 h 55 min
